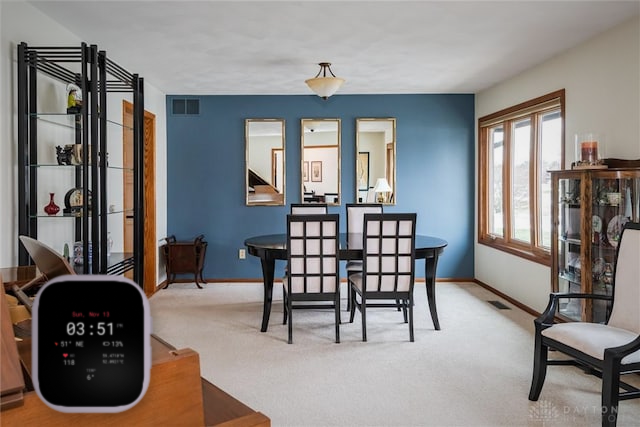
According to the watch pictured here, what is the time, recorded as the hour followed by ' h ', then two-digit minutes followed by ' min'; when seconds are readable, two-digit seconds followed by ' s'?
3 h 51 min
